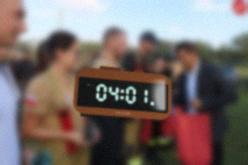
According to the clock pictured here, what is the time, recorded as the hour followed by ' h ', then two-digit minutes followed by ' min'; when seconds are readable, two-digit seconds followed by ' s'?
4 h 01 min
